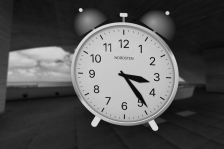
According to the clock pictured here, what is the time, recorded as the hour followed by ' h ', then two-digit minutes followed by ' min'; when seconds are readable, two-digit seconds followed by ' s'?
3 h 24 min
